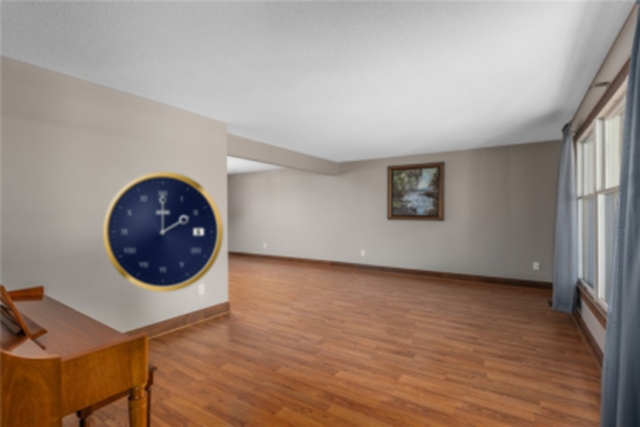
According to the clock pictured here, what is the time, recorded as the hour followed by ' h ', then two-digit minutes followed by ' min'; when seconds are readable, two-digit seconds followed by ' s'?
2 h 00 min
